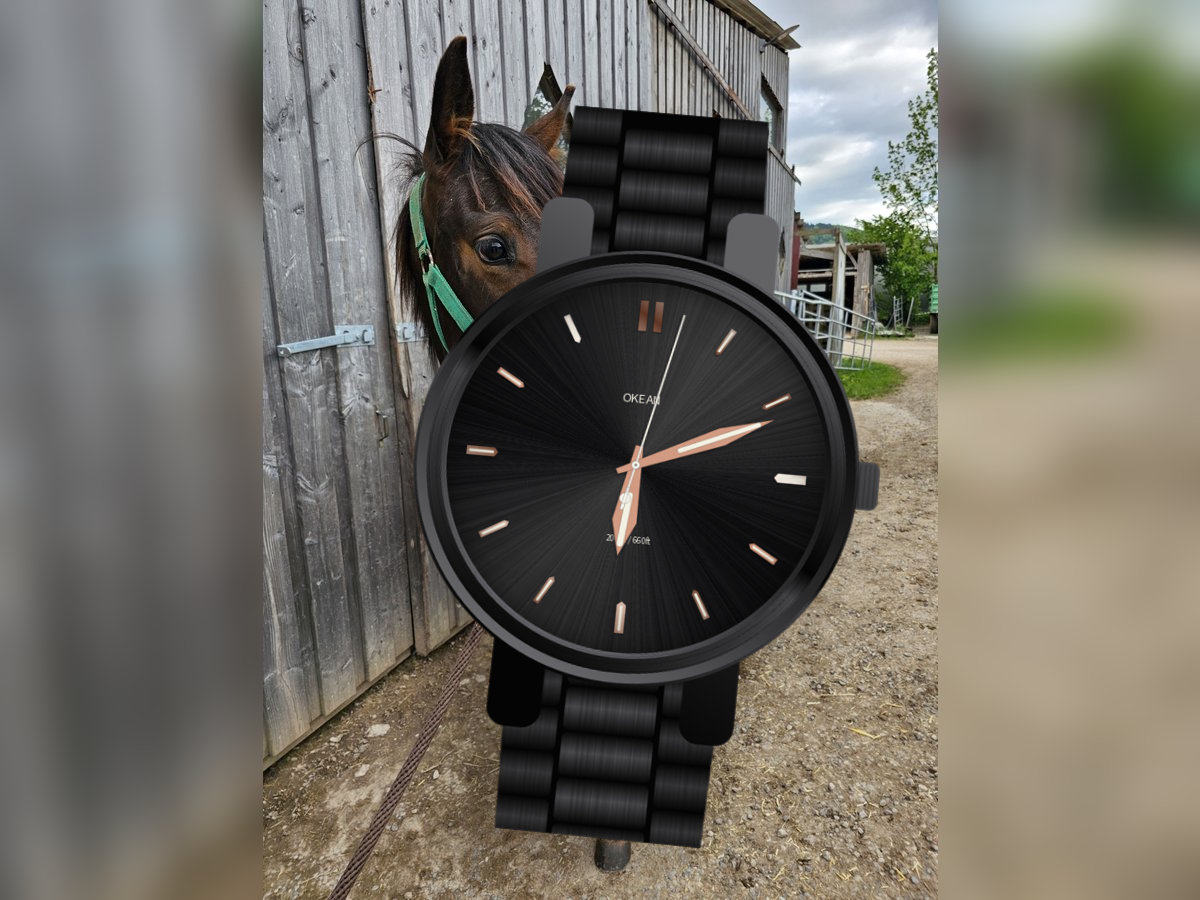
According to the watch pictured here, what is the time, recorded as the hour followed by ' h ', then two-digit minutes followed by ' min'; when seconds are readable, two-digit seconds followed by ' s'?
6 h 11 min 02 s
